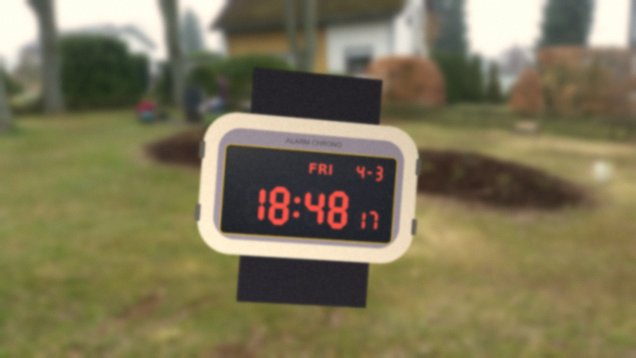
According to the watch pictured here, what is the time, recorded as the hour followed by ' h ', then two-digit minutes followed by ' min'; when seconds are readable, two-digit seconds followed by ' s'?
18 h 48 min 17 s
